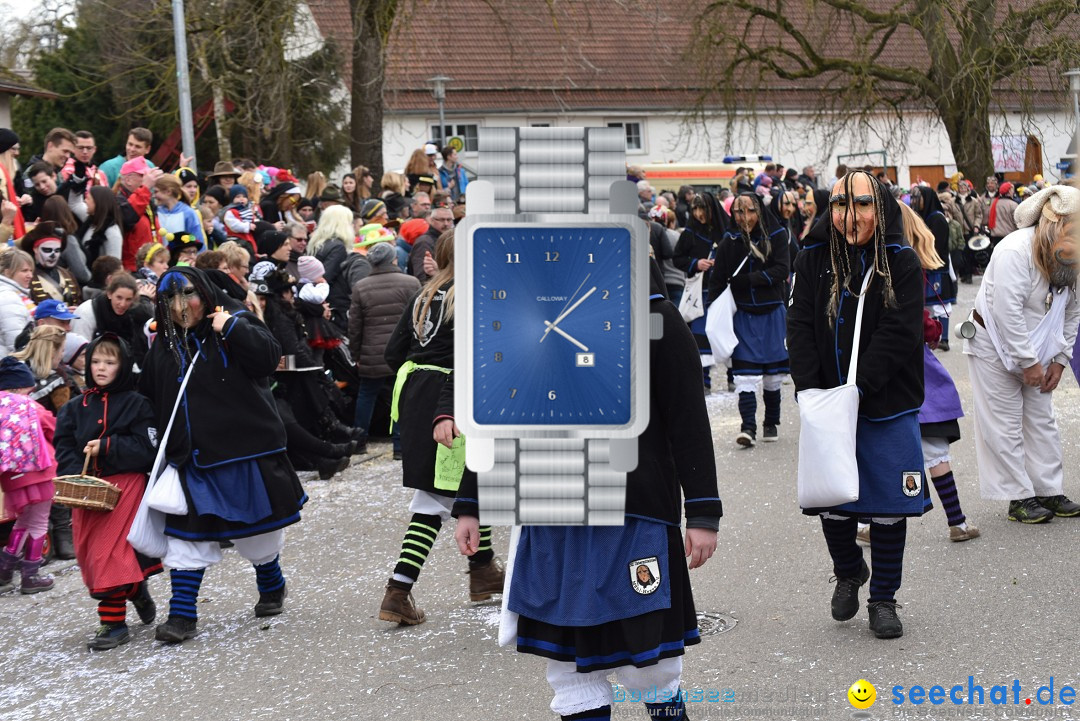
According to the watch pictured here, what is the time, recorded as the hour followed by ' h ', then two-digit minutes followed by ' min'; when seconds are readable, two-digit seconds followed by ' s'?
4 h 08 min 06 s
